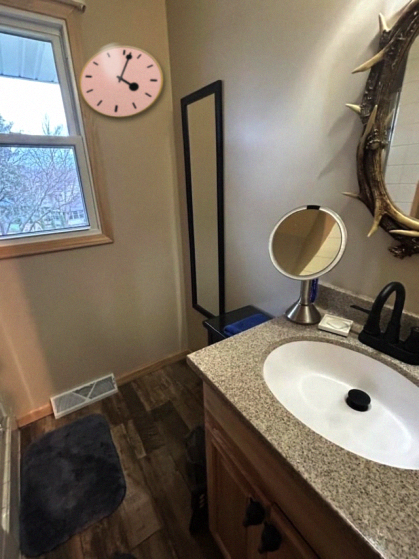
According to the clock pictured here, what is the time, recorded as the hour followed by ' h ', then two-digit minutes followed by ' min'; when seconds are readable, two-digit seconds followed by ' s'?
4 h 02 min
